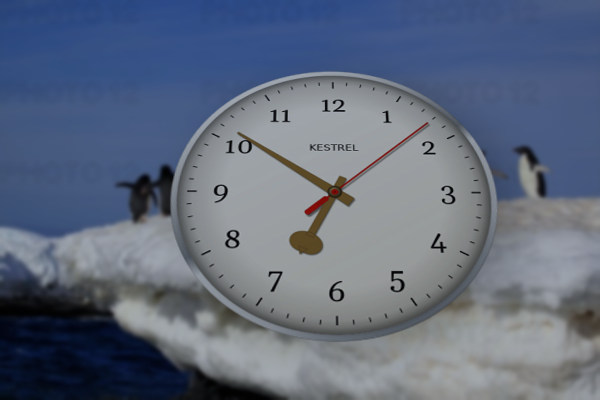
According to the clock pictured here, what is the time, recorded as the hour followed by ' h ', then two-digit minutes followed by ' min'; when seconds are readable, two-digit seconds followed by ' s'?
6 h 51 min 08 s
